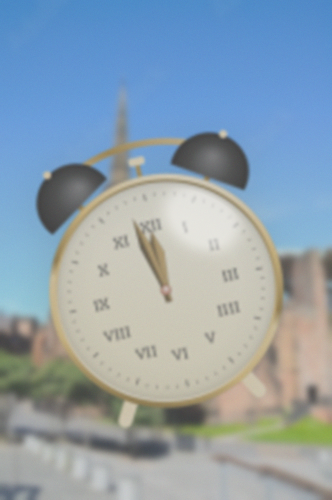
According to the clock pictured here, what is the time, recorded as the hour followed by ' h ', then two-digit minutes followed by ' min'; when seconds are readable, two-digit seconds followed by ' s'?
11 h 58 min
